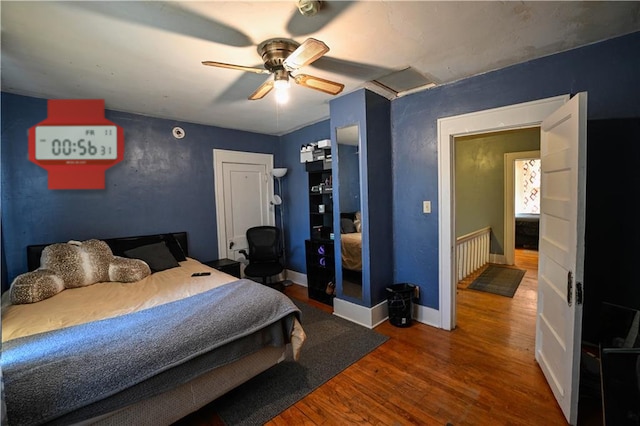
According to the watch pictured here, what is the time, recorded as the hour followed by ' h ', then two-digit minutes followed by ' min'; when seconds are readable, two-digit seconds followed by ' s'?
0 h 56 min
